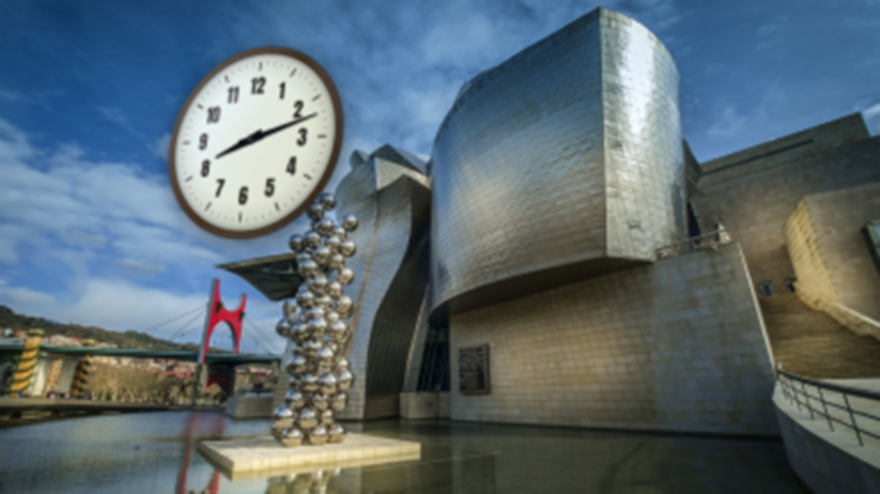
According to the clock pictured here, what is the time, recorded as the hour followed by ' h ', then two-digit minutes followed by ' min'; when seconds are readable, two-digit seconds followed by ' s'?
8 h 12 min
